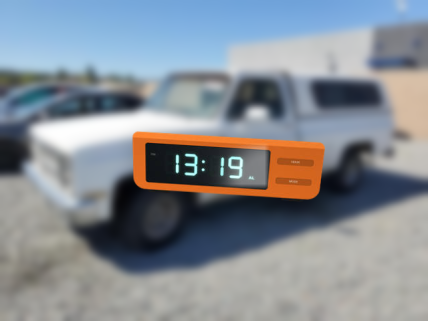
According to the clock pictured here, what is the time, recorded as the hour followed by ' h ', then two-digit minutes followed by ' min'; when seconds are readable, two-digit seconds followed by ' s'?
13 h 19 min
